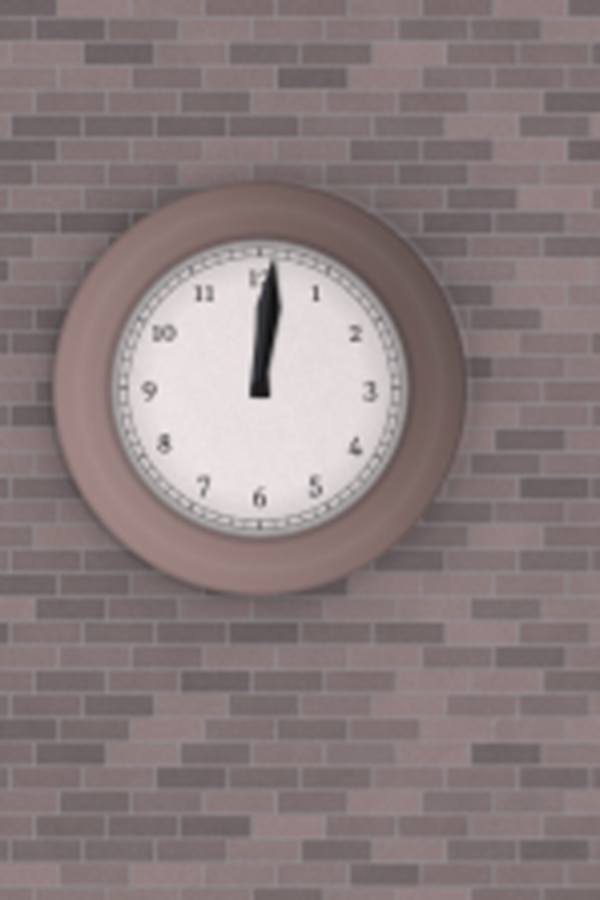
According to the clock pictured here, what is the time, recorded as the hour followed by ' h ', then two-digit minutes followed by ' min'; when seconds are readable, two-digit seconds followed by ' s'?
12 h 01 min
